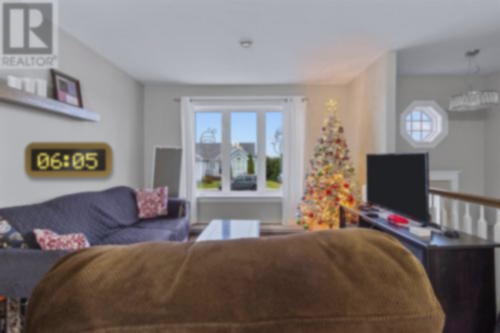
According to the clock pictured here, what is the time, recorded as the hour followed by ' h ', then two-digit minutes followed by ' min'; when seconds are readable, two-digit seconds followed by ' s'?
6 h 05 min
